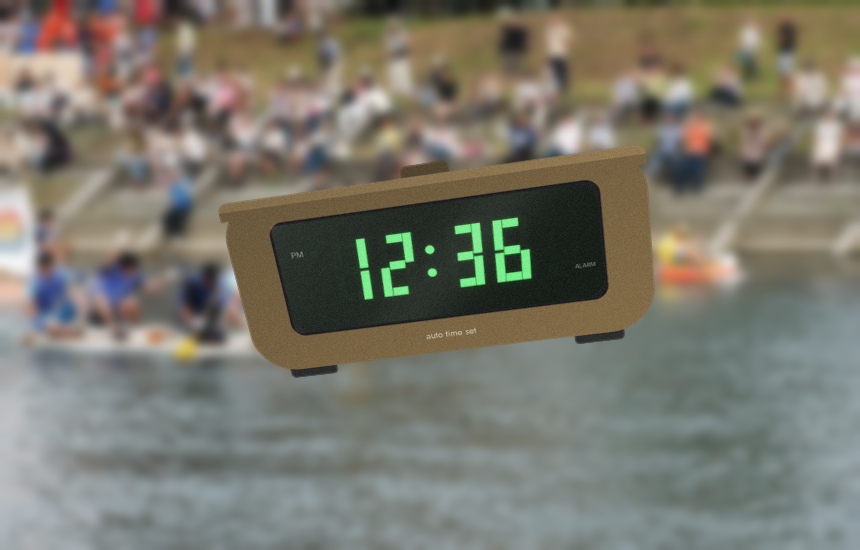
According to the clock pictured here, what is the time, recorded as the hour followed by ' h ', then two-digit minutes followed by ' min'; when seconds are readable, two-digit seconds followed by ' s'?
12 h 36 min
